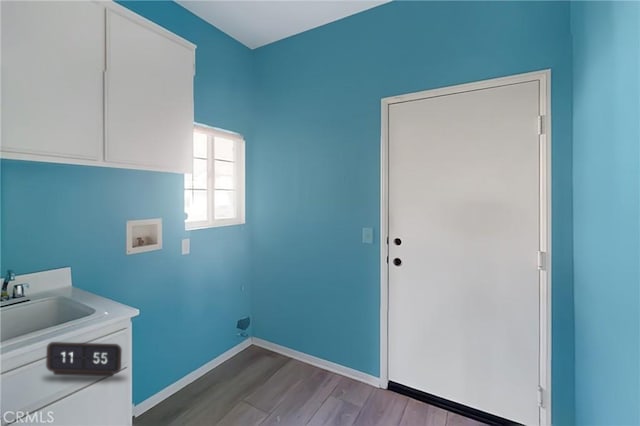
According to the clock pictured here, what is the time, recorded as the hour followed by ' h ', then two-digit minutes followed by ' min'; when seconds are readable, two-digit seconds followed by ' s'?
11 h 55 min
